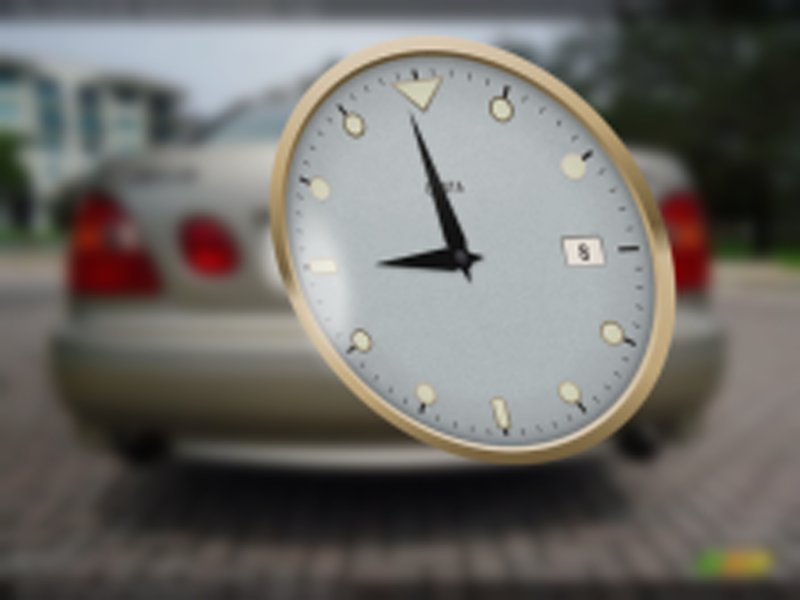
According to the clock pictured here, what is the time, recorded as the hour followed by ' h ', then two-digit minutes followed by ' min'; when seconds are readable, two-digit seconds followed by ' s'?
8 h 59 min
